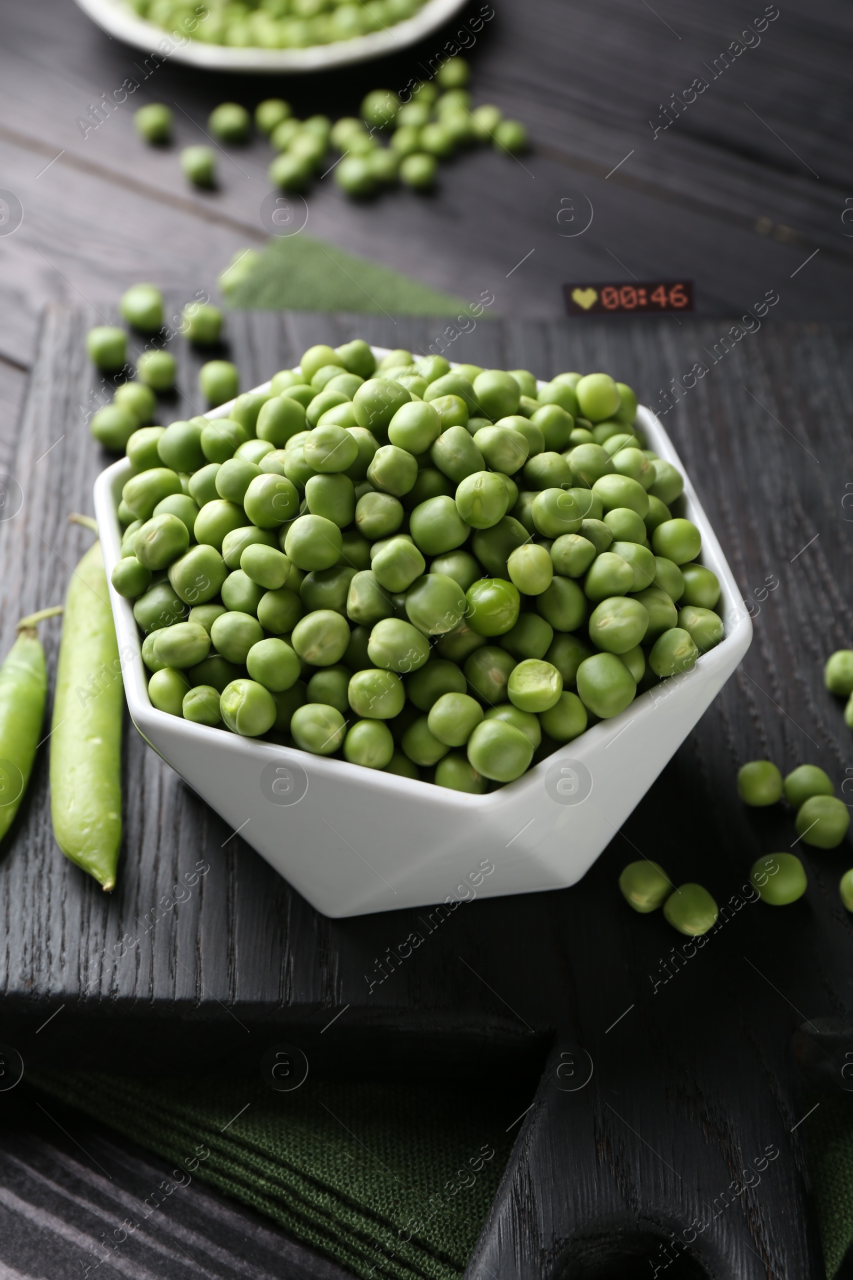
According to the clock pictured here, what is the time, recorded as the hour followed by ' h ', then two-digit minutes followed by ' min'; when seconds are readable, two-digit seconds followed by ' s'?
0 h 46 min
